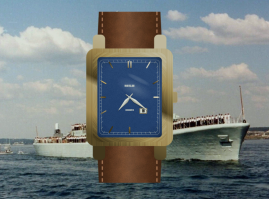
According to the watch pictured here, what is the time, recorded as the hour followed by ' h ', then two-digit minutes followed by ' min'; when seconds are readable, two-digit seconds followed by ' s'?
7 h 21 min
